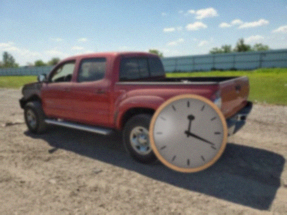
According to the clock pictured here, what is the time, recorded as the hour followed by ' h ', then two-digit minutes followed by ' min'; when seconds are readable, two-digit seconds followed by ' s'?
12 h 19 min
